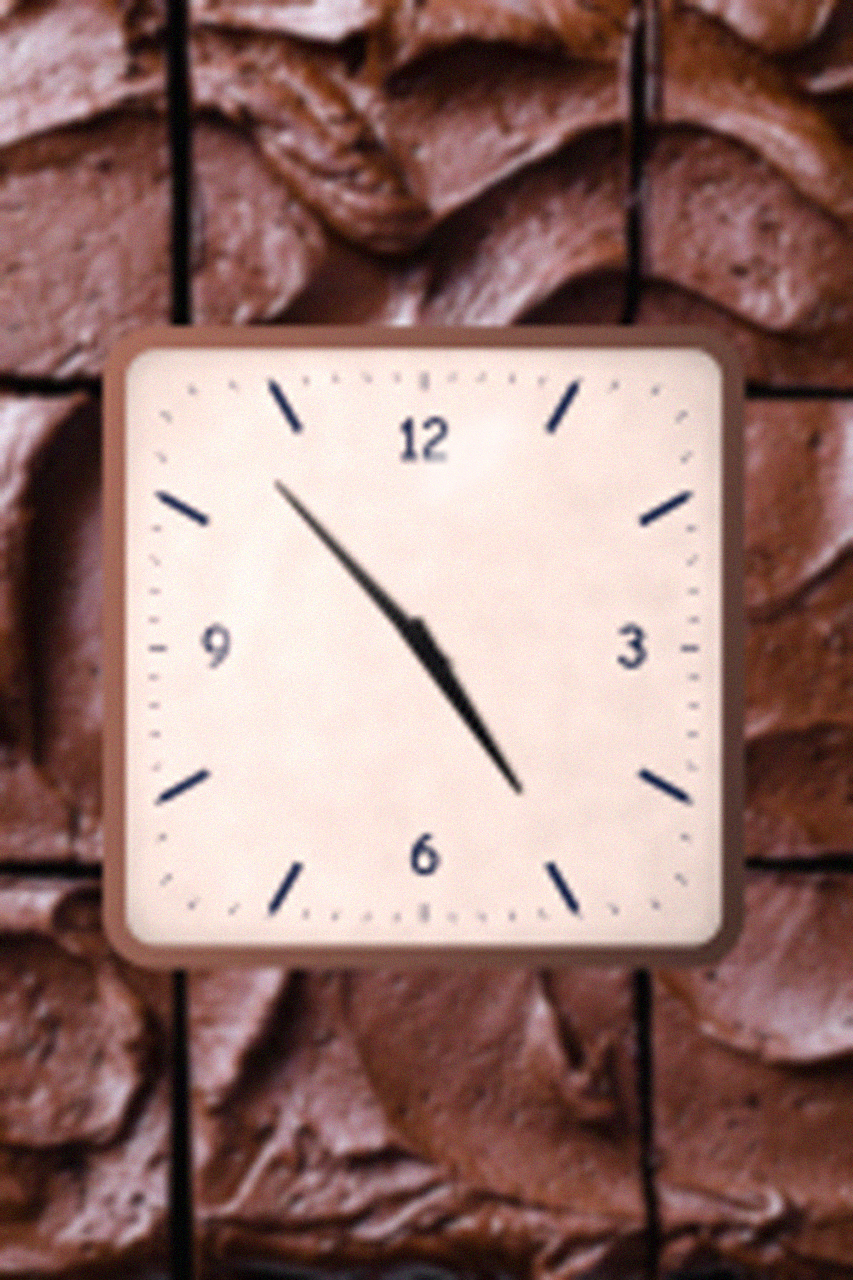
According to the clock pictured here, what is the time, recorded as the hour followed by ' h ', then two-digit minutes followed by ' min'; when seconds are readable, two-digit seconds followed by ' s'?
4 h 53 min
